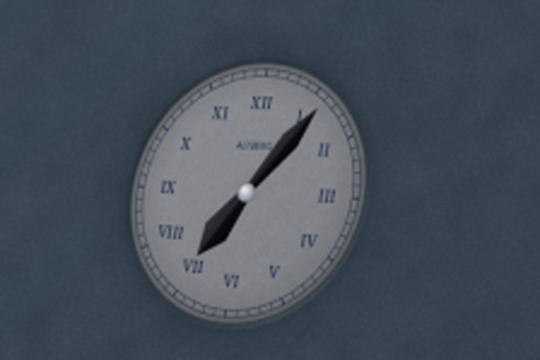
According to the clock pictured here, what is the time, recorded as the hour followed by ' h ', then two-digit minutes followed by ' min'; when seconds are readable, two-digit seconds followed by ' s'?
7 h 06 min
